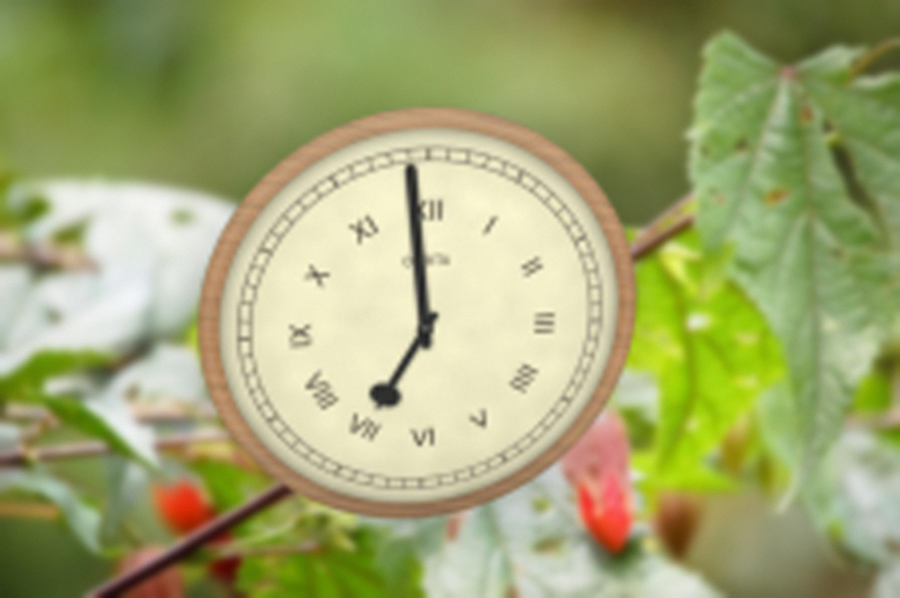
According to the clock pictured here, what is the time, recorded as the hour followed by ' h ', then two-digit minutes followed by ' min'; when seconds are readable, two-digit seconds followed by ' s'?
6 h 59 min
